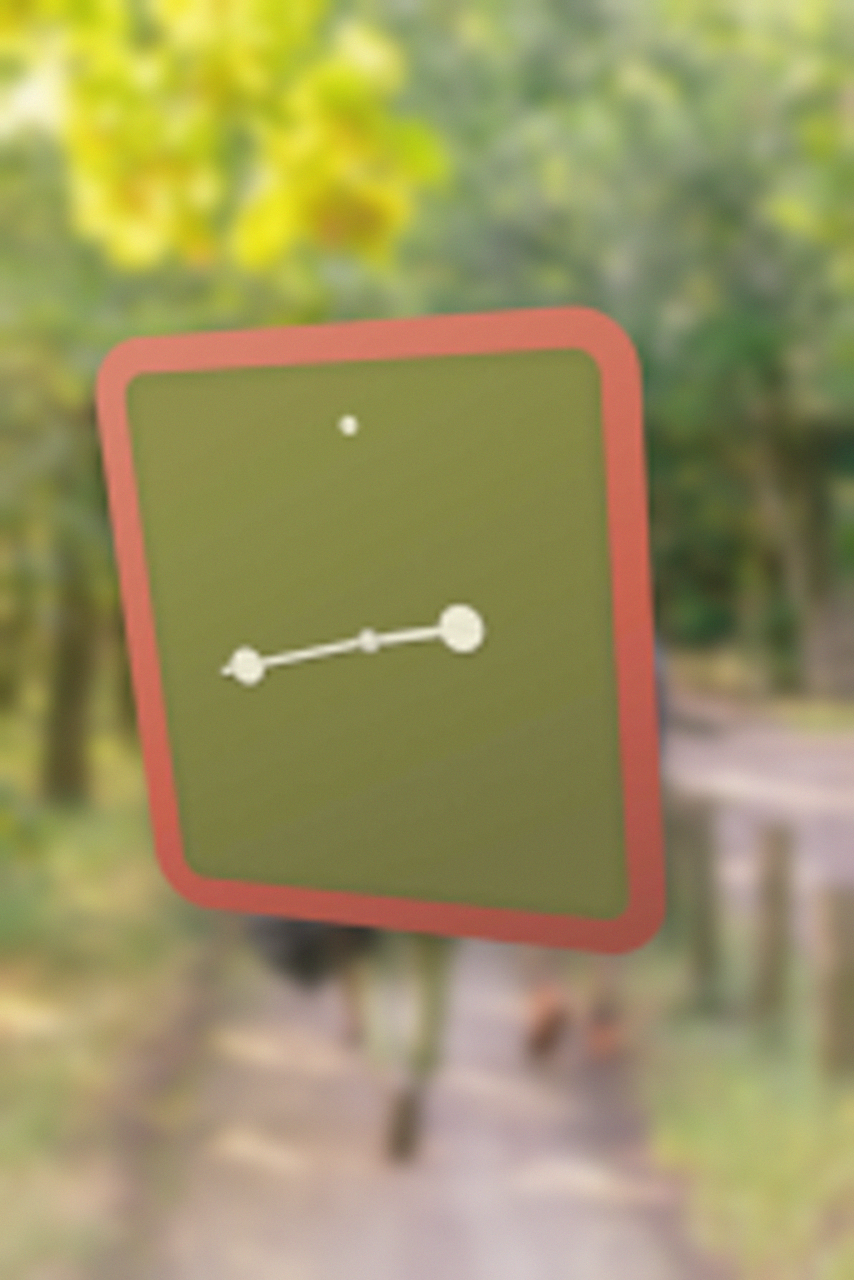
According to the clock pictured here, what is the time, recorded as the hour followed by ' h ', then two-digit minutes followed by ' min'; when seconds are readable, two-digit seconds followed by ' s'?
2 h 43 min
